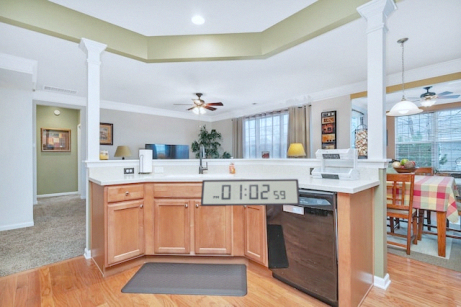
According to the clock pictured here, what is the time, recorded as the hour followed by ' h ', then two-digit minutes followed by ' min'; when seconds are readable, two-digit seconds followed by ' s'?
1 h 02 min 59 s
